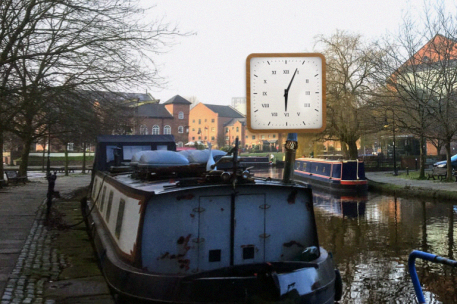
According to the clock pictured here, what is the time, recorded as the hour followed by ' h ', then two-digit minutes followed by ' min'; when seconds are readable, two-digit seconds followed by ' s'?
6 h 04 min
